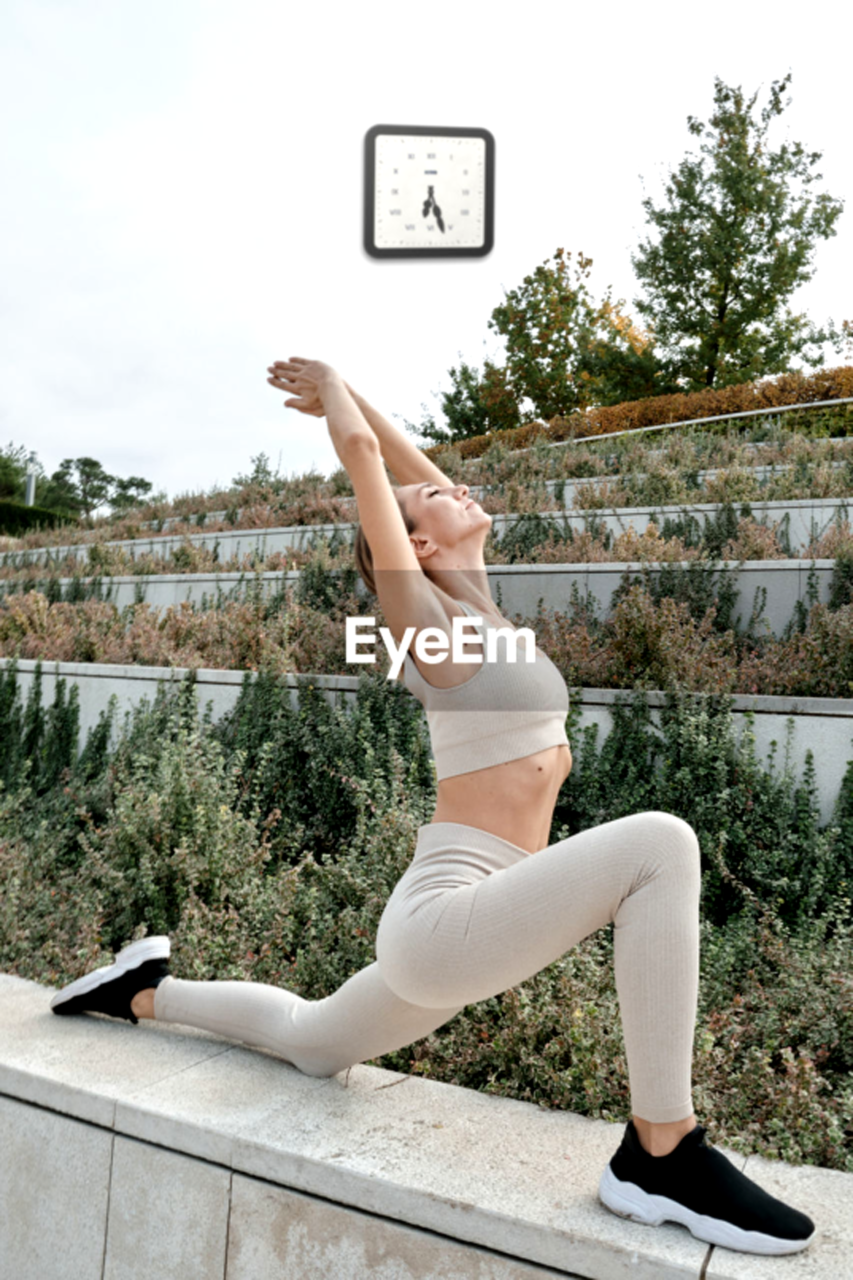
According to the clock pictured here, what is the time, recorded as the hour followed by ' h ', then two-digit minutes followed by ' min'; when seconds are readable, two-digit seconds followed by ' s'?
6 h 27 min
